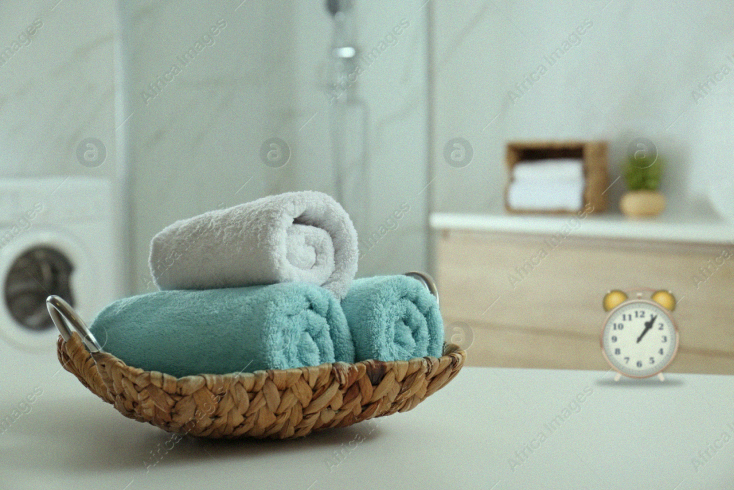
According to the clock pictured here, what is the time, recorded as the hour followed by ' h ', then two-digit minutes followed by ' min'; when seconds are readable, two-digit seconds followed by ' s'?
1 h 06 min
